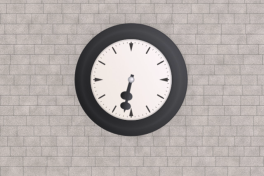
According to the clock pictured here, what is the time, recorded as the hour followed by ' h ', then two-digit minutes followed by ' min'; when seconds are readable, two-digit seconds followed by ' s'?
6 h 32 min
